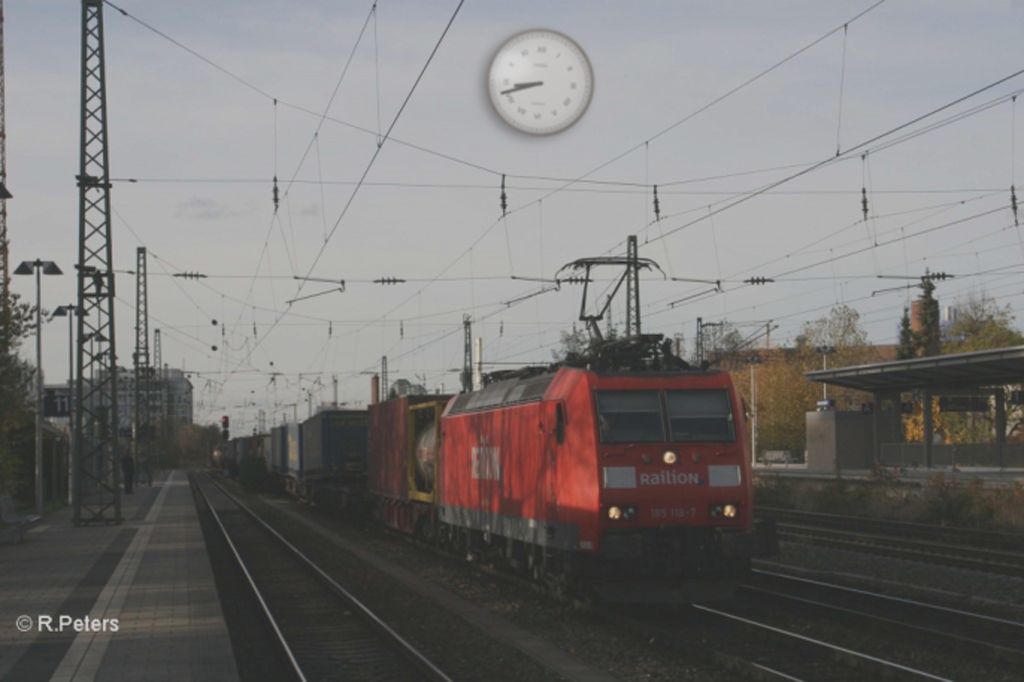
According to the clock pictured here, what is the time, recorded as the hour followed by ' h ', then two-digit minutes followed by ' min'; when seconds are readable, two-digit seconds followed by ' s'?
8 h 42 min
